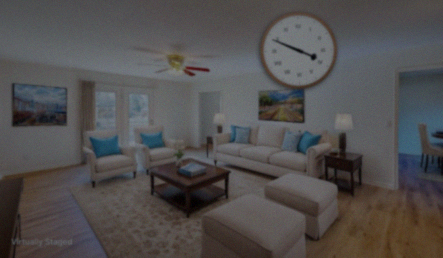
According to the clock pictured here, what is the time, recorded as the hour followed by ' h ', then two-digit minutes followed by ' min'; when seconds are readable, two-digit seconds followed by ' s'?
3 h 49 min
